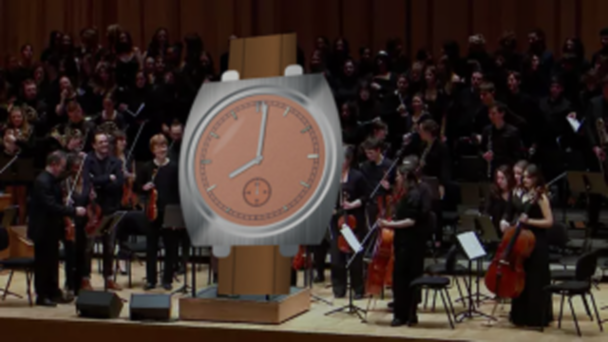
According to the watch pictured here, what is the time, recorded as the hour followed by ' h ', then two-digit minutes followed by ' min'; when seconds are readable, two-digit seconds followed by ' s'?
8 h 01 min
